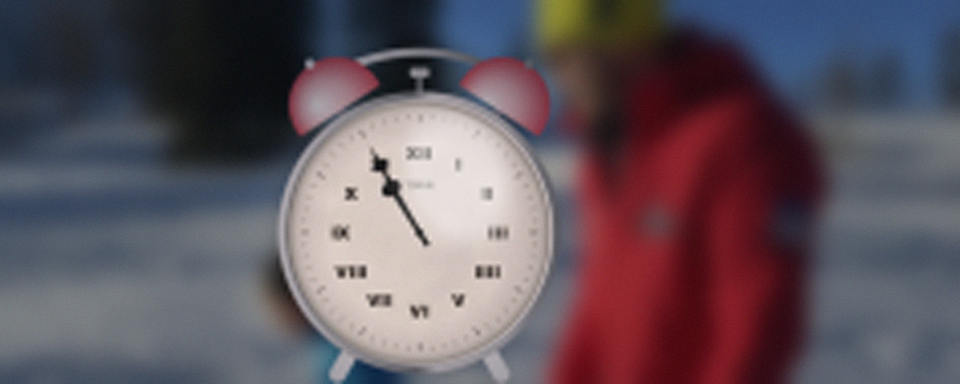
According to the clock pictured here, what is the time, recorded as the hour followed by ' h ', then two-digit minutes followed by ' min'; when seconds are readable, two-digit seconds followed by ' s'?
10 h 55 min
